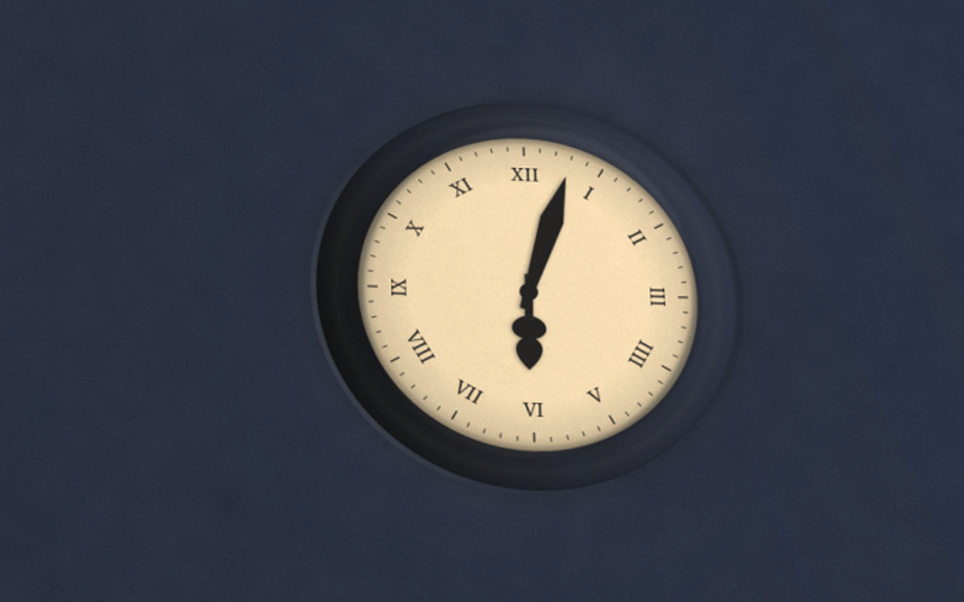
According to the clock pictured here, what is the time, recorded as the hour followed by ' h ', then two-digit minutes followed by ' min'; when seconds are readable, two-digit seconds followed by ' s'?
6 h 03 min
